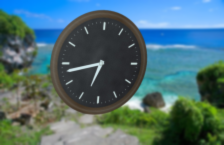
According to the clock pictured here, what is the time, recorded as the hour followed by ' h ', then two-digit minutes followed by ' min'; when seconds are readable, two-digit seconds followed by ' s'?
6 h 43 min
